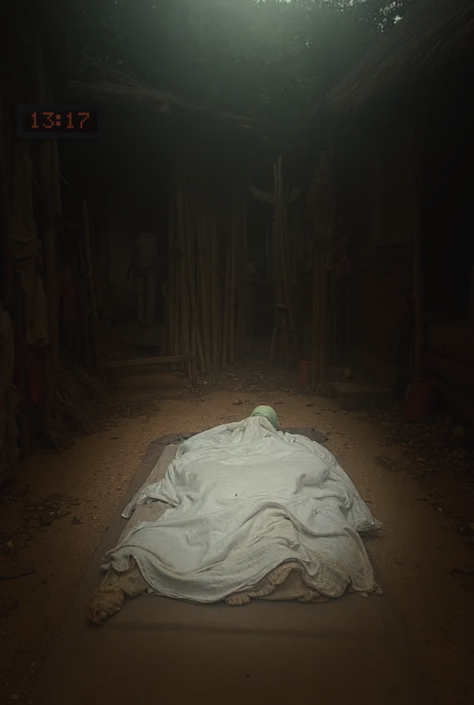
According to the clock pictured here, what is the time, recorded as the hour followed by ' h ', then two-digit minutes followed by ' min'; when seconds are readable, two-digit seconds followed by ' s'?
13 h 17 min
